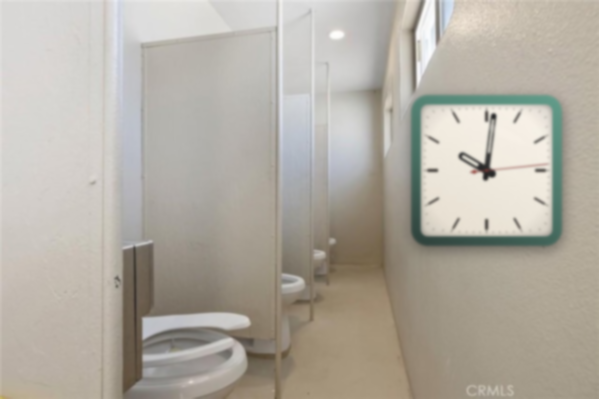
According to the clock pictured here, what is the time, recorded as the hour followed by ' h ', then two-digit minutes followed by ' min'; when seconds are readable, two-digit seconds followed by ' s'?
10 h 01 min 14 s
